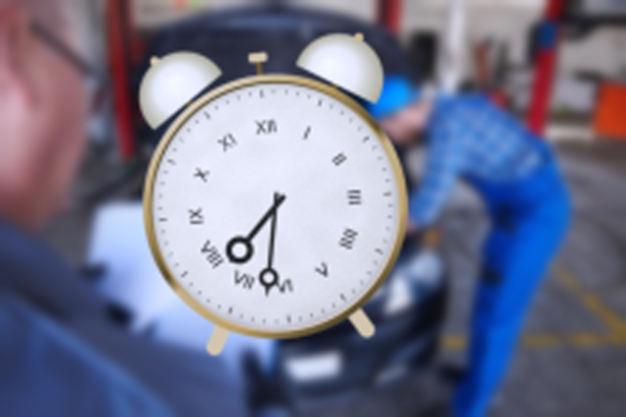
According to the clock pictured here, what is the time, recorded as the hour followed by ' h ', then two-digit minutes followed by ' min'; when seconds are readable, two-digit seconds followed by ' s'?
7 h 32 min
